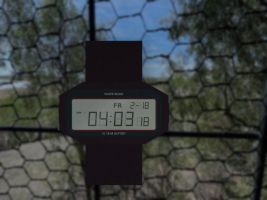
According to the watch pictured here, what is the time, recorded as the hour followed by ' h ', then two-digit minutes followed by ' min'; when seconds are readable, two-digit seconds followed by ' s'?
4 h 03 min 18 s
